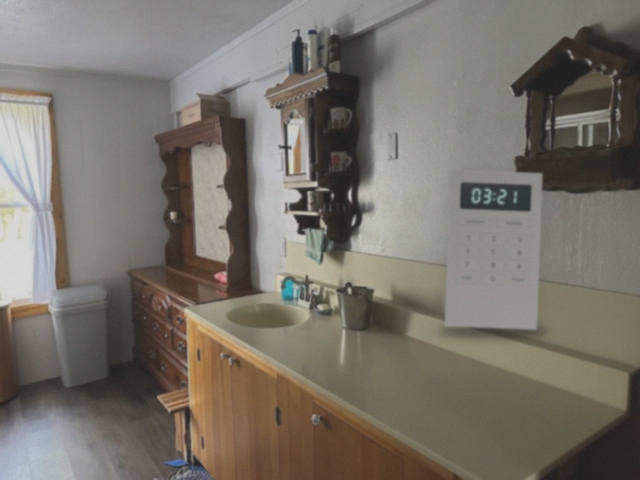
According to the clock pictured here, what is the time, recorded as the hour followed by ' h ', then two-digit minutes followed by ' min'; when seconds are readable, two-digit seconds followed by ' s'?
3 h 21 min
